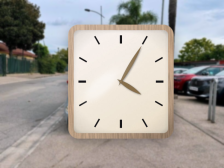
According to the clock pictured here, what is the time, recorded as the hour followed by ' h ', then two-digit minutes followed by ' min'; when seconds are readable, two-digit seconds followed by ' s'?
4 h 05 min
